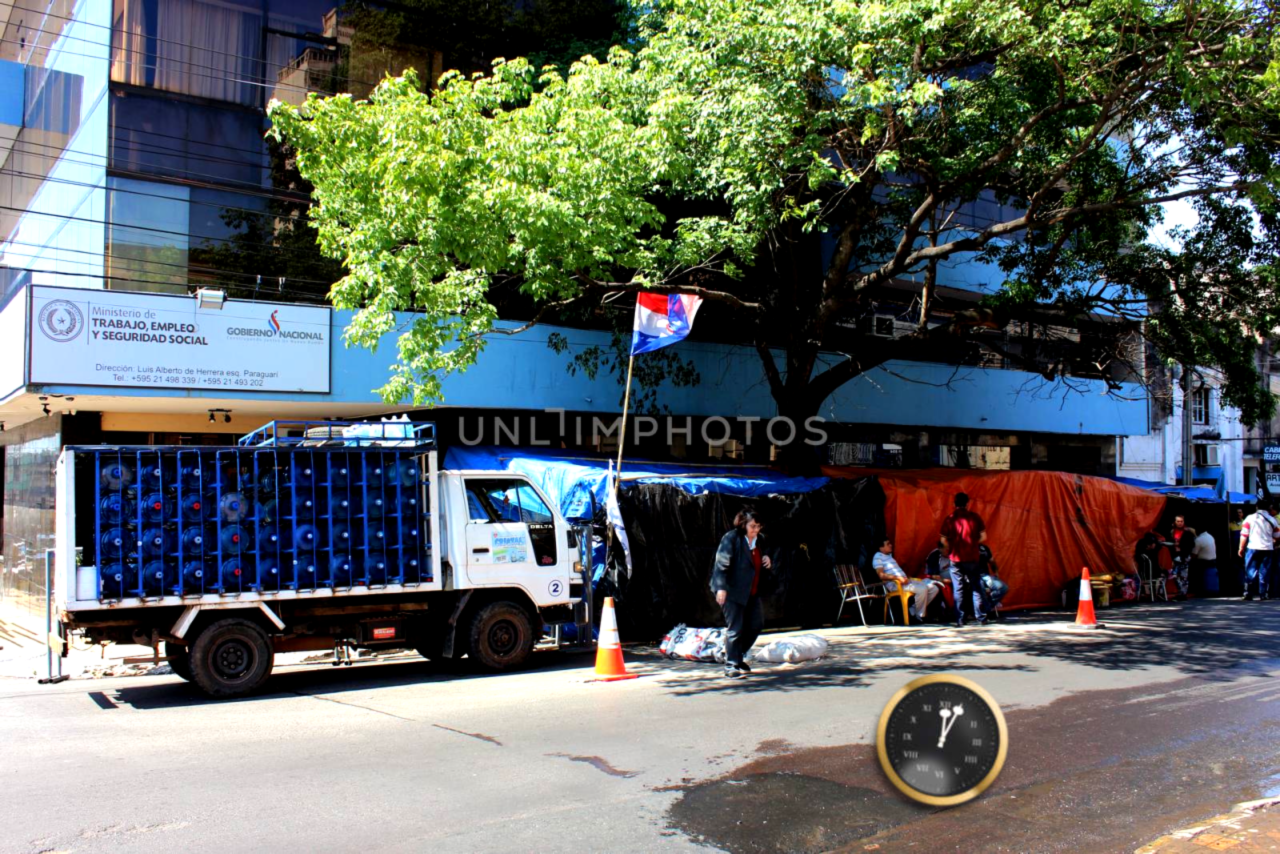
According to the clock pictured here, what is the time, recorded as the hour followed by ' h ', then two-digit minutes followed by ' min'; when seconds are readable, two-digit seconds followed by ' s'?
12 h 04 min
